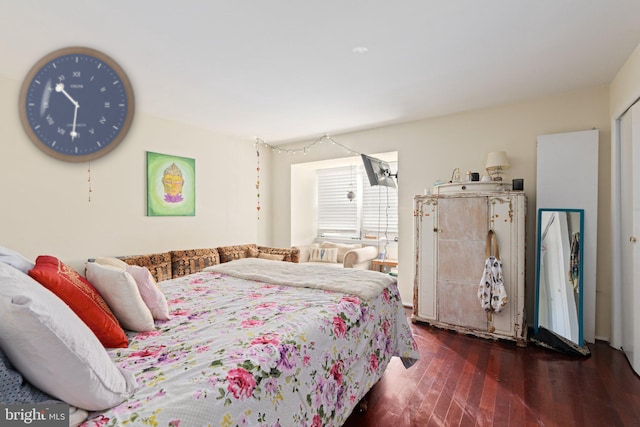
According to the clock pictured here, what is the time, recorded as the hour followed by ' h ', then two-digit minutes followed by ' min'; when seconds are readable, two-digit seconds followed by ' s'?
10 h 31 min
